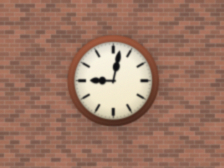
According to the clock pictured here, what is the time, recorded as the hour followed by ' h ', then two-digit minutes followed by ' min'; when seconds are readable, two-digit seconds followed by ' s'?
9 h 02 min
